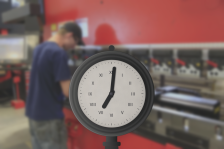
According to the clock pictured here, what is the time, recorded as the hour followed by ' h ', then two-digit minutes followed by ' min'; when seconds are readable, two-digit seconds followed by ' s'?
7 h 01 min
